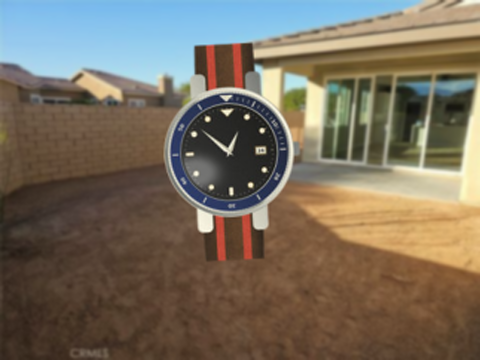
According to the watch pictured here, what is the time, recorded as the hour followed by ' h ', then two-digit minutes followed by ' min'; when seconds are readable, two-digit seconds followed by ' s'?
12 h 52 min
